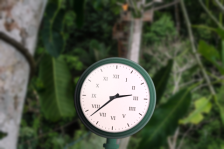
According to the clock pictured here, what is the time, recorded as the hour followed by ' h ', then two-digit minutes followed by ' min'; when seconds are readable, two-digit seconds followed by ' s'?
2 h 38 min
